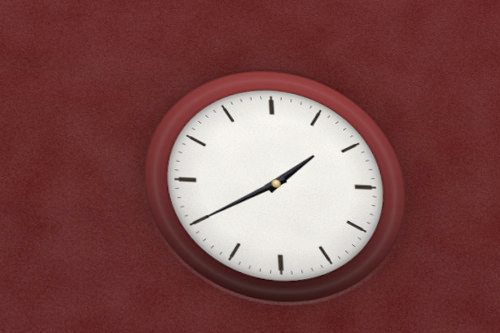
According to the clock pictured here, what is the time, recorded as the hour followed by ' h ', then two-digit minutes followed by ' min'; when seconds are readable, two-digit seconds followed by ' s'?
1 h 40 min
